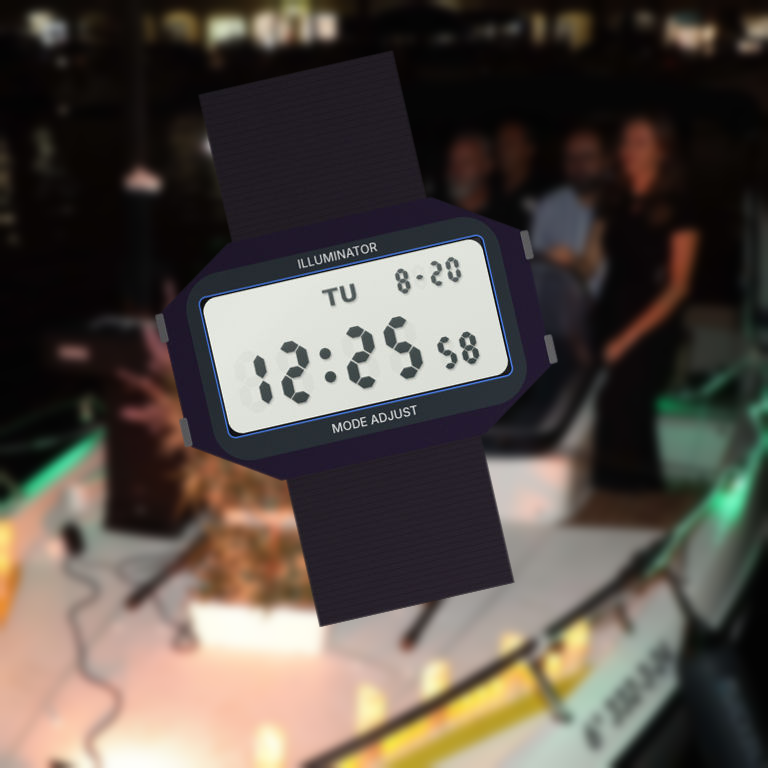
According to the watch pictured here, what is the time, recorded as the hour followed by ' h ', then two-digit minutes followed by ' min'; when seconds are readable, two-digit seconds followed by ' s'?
12 h 25 min 58 s
